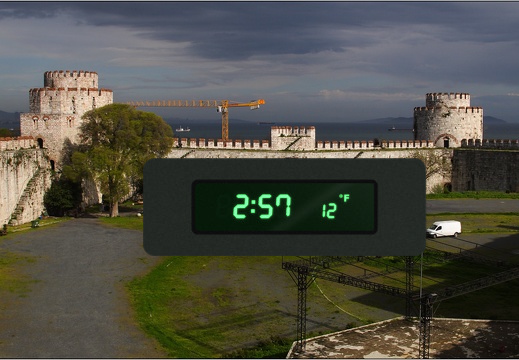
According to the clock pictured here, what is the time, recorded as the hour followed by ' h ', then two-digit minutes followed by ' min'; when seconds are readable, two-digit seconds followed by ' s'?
2 h 57 min
